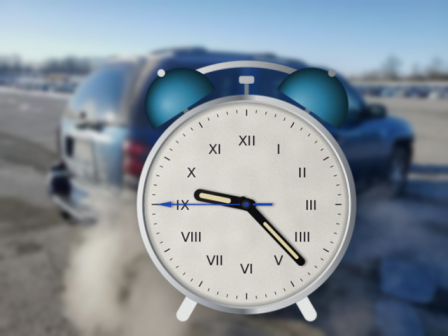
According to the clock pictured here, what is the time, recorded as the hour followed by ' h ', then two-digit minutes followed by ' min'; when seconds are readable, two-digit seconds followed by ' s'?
9 h 22 min 45 s
